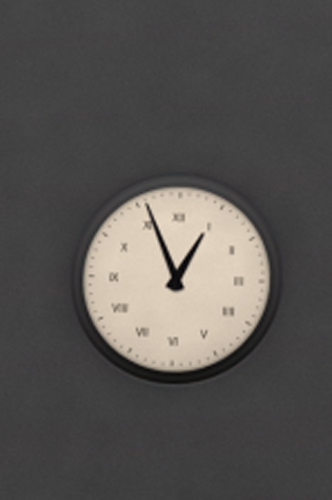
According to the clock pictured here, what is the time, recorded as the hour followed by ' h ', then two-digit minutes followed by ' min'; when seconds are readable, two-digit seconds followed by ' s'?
12 h 56 min
